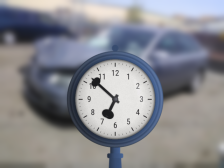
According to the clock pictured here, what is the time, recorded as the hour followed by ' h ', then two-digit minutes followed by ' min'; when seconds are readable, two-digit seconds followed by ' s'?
6 h 52 min
